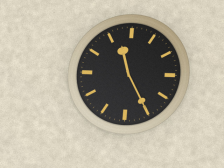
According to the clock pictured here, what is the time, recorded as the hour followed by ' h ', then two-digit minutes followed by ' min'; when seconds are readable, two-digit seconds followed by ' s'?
11 h 25 min
